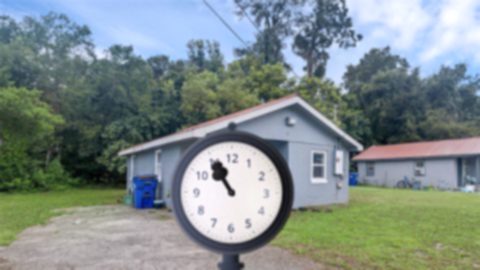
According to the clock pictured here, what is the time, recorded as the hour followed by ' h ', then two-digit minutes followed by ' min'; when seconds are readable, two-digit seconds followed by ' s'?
10 h 55 min
